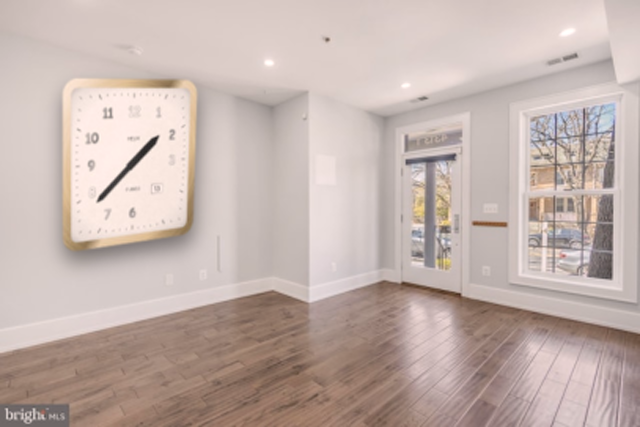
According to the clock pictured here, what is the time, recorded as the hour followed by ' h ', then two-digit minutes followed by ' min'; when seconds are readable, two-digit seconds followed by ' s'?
1 h 38 min
